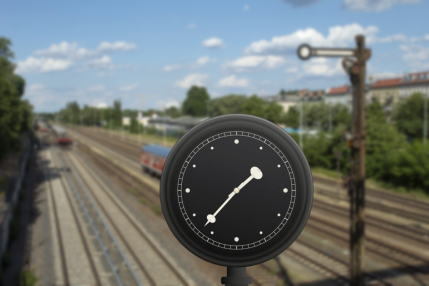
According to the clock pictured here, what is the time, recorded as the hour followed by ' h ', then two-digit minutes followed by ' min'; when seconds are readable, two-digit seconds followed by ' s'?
1 h 37 min
